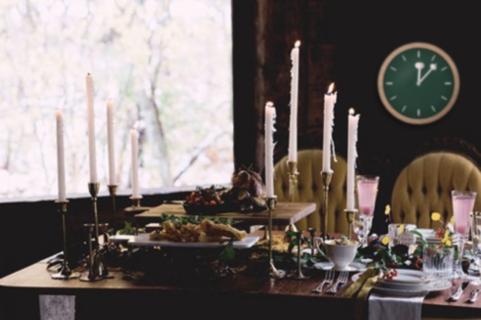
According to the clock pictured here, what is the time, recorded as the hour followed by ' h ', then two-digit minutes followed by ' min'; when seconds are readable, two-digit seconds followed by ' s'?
12 h 07 min
